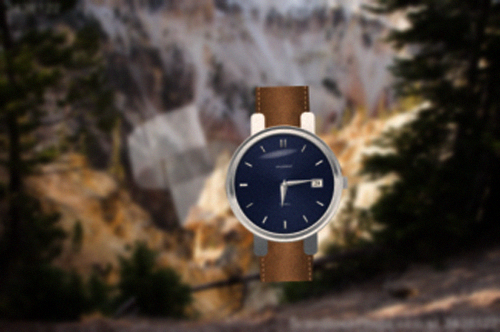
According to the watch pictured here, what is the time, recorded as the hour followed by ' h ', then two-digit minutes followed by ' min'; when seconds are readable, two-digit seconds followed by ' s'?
6 h 14 min
